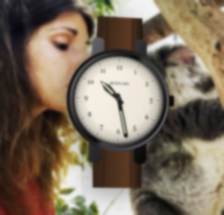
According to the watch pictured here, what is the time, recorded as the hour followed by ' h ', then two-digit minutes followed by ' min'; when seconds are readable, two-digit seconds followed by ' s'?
10 h 28 min
